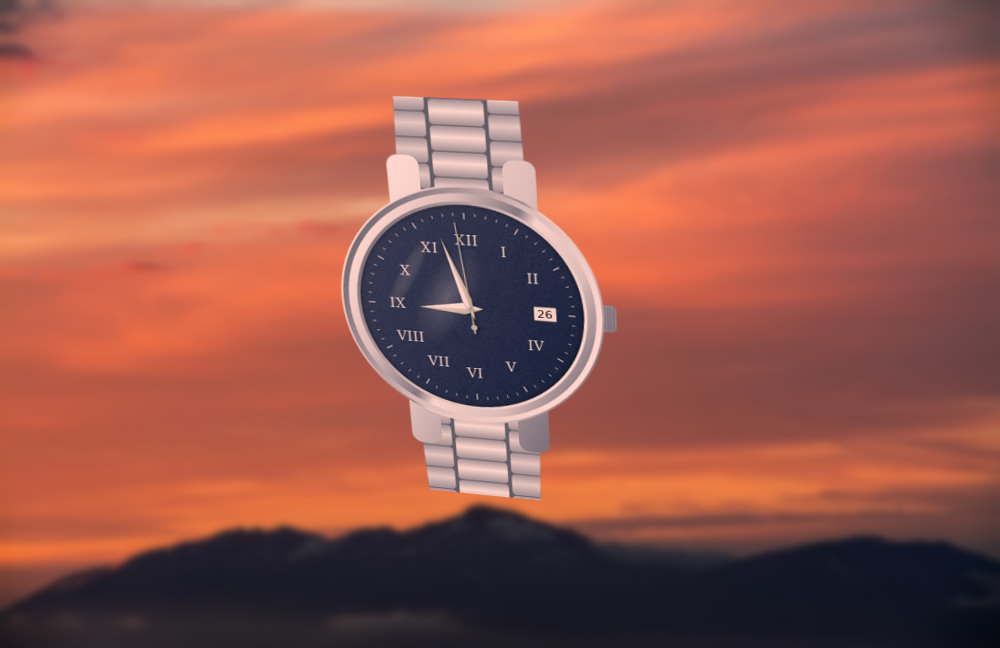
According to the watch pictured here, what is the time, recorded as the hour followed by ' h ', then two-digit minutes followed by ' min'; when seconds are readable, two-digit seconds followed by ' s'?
8 h 56 min 59 s
